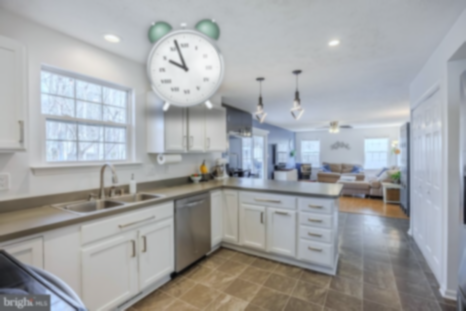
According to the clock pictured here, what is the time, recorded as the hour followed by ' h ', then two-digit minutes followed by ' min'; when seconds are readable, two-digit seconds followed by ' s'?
9 h 57 min
